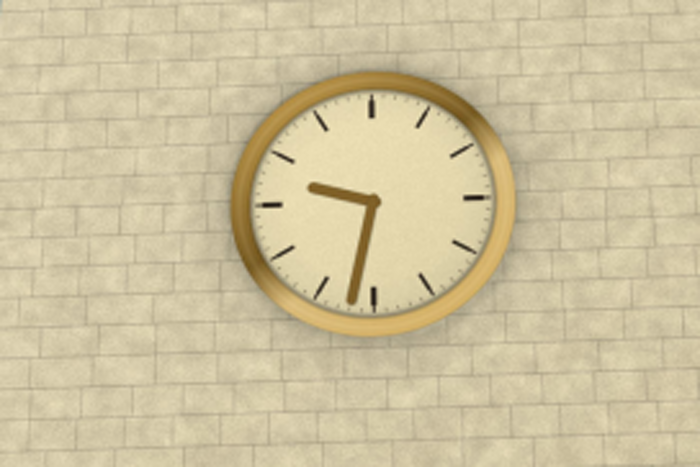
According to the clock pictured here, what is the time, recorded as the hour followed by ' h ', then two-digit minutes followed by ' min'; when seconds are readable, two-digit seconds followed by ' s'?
9 h 32 min
